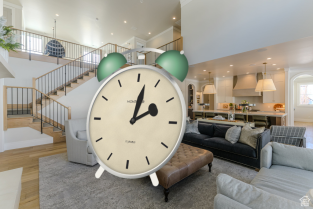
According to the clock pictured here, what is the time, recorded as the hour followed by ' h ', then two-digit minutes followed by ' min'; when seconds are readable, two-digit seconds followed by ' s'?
2 h 02 min
